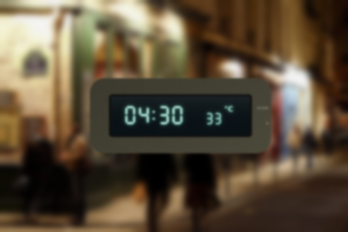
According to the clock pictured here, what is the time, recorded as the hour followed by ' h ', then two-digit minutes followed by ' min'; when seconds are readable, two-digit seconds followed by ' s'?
4 h 30 min
